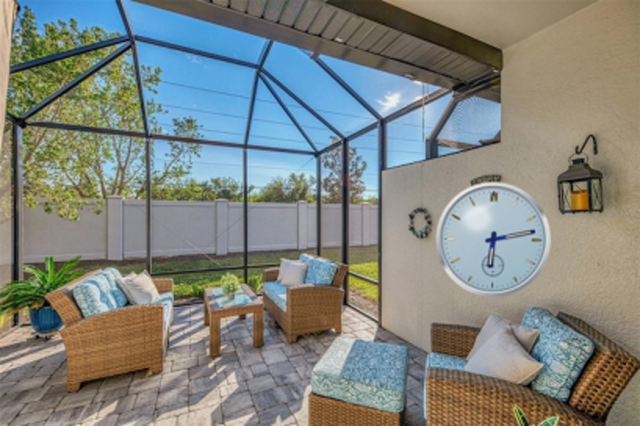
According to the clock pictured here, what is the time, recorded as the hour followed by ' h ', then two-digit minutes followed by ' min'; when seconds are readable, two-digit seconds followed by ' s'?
6 h 13 min
